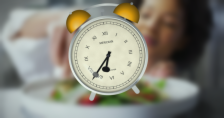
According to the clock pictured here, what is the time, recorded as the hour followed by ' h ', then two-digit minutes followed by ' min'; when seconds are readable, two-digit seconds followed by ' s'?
6 h 37 min
